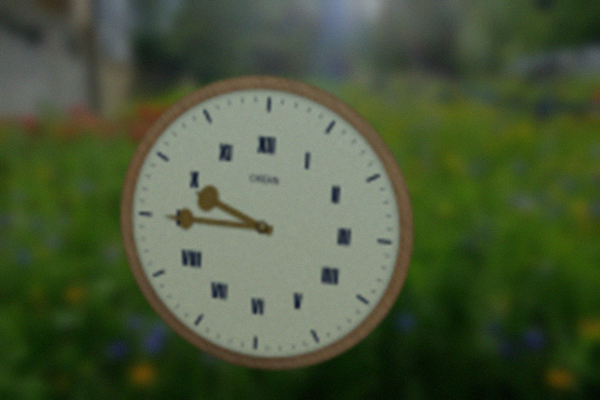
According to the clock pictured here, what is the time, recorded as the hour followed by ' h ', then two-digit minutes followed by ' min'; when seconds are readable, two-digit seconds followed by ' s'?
9 h 45 min
